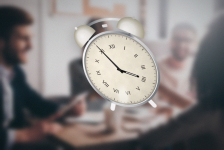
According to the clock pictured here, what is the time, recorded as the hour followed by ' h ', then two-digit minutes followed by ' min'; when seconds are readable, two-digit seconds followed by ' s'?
3 h 55 min
